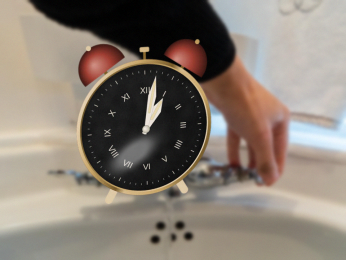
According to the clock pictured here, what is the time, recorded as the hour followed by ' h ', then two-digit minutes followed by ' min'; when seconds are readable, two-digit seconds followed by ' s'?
1 h 02 min
